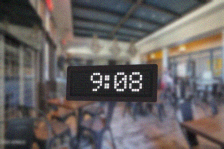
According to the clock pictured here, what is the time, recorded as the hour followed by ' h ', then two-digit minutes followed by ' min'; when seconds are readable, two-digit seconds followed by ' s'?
9 h 08 min
